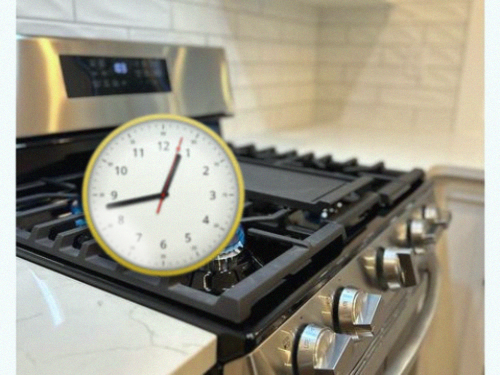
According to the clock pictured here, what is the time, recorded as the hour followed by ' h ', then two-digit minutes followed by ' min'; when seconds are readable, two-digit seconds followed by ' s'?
12 h 43 min 03 s
